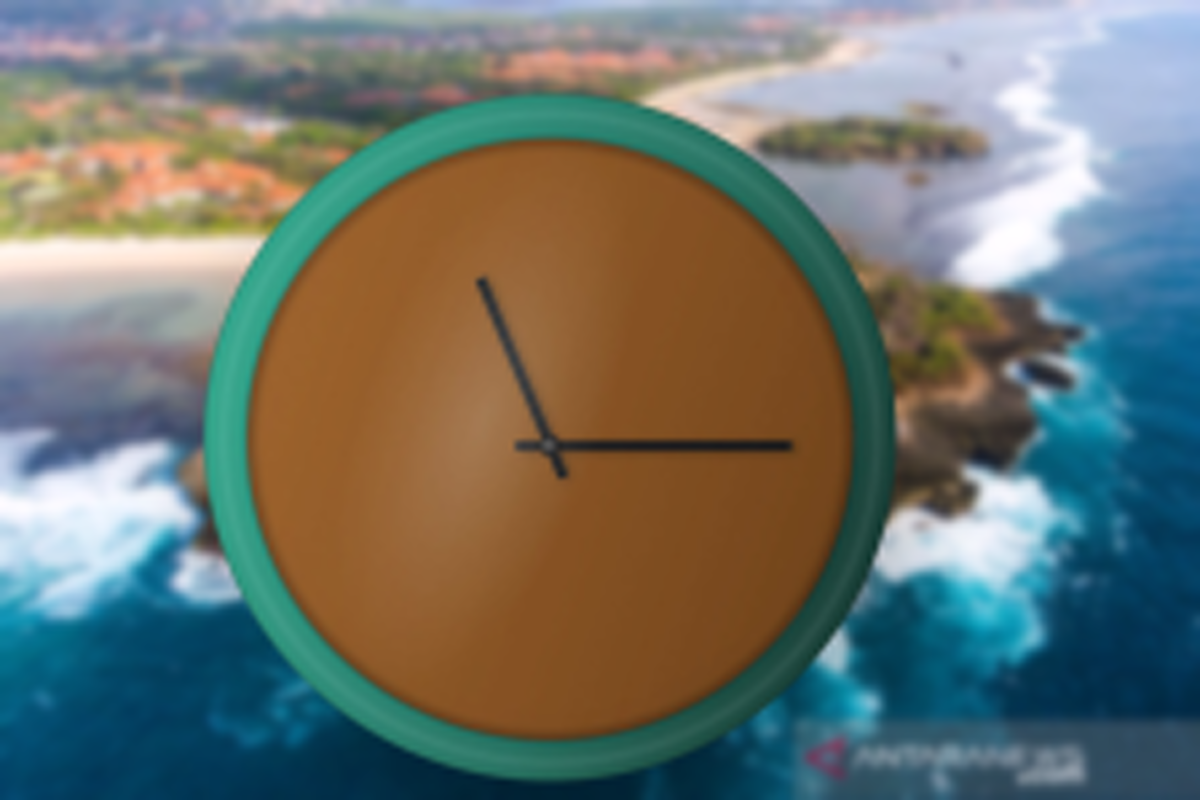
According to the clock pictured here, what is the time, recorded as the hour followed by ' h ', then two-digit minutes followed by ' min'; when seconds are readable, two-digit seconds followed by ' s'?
11 h 15 min
